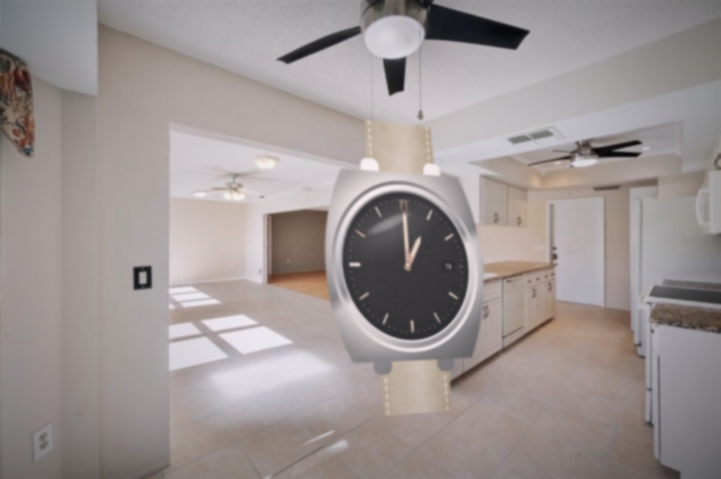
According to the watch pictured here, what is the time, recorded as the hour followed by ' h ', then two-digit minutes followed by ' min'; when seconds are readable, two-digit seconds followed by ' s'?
1 h 00 min
